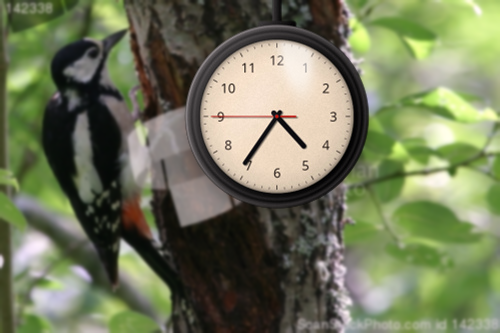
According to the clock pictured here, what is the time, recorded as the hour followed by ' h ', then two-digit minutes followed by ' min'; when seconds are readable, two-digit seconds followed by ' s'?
4 h 35 min 45 s
